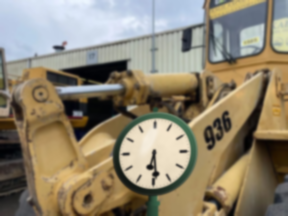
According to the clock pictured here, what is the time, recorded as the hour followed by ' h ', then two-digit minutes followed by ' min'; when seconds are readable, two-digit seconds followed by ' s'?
6 h 29 min
